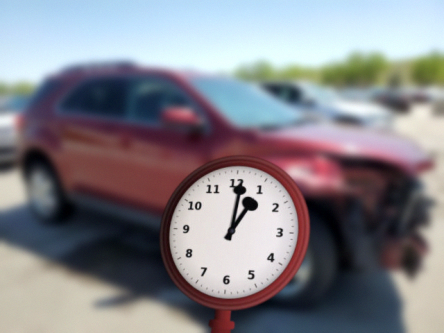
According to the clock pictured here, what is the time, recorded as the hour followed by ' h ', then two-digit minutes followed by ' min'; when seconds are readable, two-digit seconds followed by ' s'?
1 h 01 min
